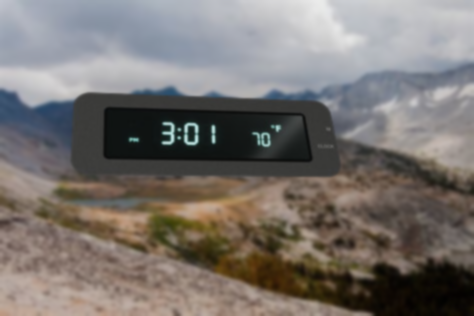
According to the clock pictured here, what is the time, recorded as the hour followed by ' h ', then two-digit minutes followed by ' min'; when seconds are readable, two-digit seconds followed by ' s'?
3 h 01 min
